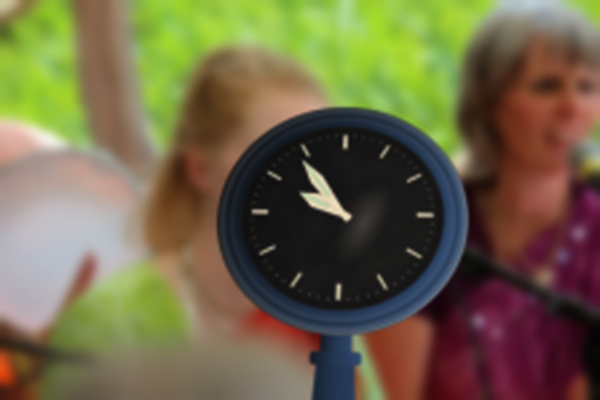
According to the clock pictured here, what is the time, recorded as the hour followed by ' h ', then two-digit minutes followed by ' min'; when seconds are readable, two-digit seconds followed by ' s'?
9 h 54 min
